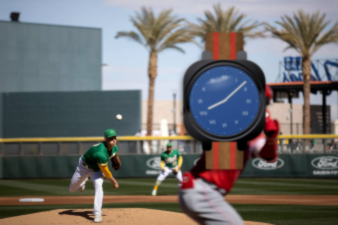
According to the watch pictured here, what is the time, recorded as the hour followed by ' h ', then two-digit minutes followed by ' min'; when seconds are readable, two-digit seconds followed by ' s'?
8 h 08 min
